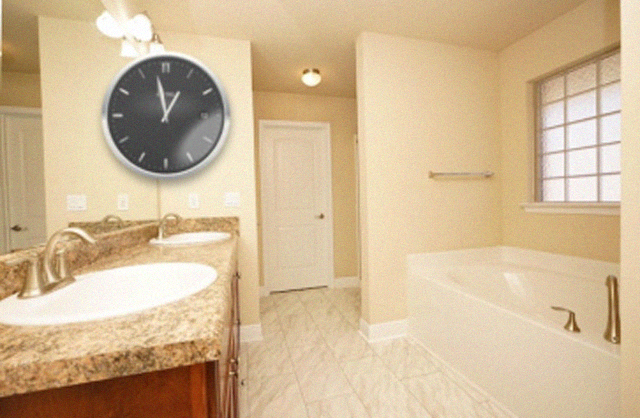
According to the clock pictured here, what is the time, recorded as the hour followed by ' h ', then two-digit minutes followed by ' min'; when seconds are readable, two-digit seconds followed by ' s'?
12 h 58 min
